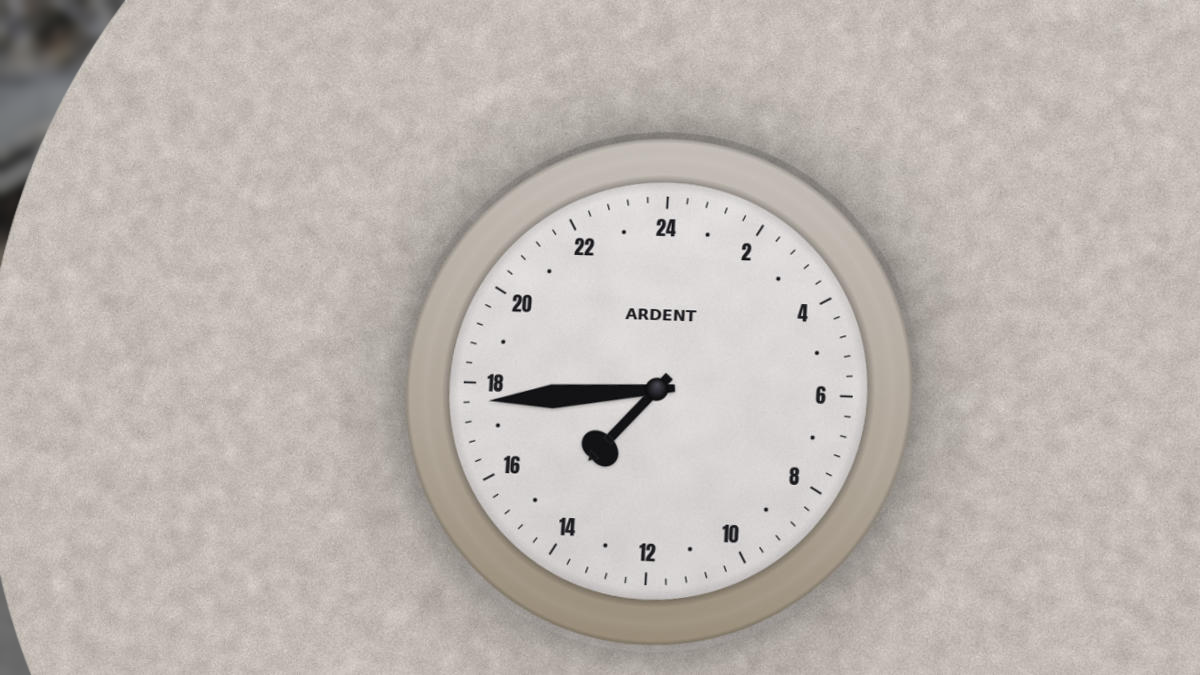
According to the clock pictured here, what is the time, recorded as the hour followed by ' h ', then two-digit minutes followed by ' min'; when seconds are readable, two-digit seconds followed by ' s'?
14 h 44 min
